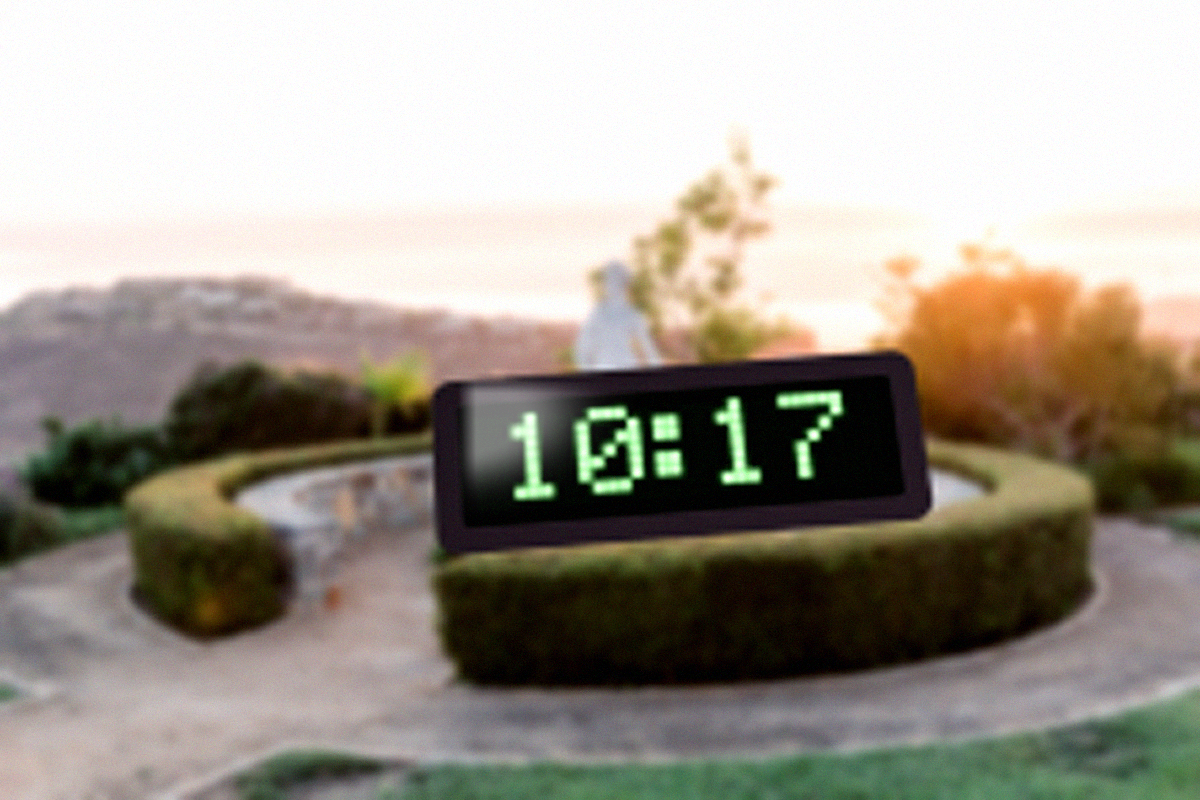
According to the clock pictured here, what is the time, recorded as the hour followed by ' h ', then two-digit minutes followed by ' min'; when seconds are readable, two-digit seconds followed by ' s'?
10 h 17 min
